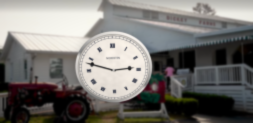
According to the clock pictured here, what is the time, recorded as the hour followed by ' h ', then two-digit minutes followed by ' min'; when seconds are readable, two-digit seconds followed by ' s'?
2 h 48 min
